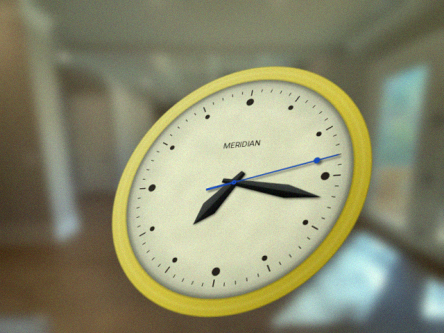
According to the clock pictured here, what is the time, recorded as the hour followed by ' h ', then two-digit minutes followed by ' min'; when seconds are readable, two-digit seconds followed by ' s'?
7 h 17 min 13 s
